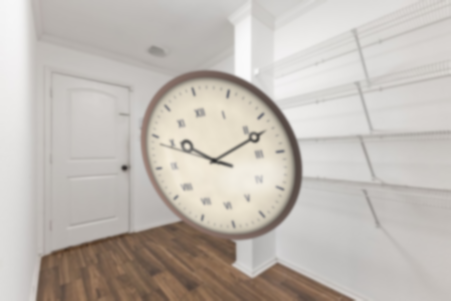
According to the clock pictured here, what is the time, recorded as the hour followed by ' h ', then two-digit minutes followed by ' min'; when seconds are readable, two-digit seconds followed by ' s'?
10 h 11 min 49 s
